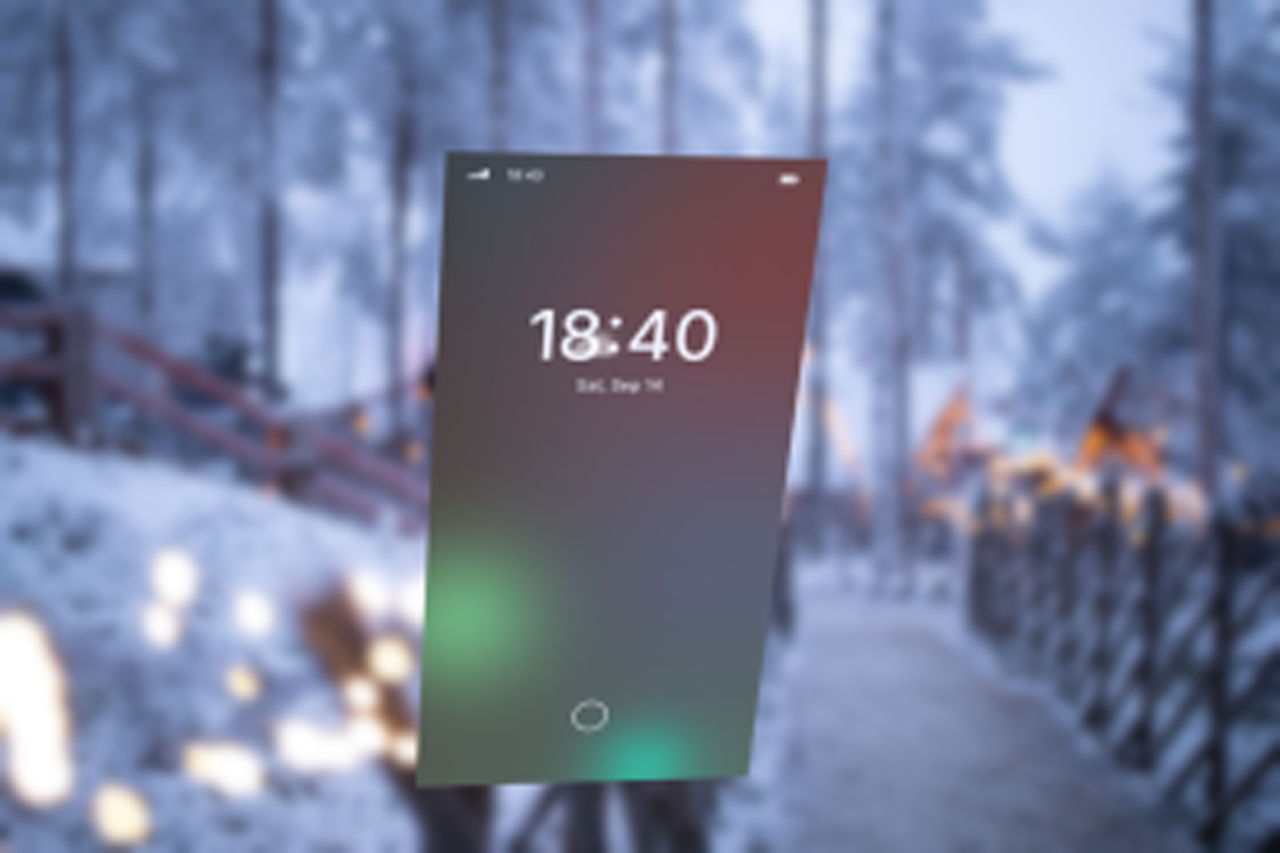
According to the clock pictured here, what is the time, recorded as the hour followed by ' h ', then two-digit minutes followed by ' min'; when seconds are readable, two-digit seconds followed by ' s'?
18 h 40 min
